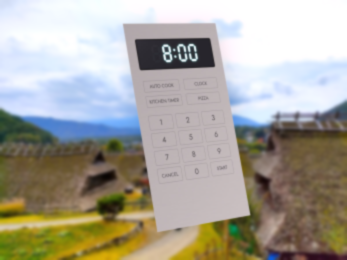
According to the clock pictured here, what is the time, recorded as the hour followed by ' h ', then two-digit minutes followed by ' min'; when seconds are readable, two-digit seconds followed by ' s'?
8 h 00 min
